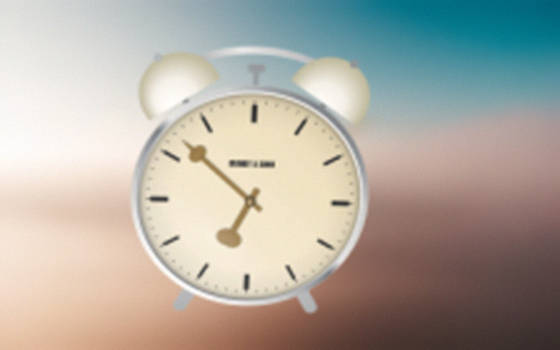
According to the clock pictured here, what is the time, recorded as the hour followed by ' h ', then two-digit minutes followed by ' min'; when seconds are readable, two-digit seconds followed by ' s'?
6 h 52 min
